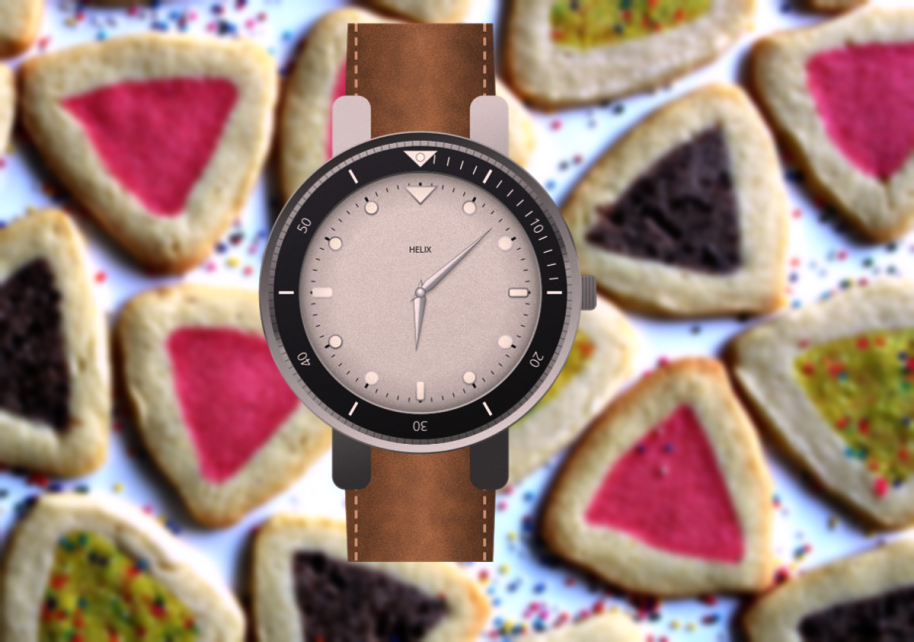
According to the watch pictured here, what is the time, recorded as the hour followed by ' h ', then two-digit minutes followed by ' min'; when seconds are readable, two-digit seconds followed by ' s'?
6 h 08 min
